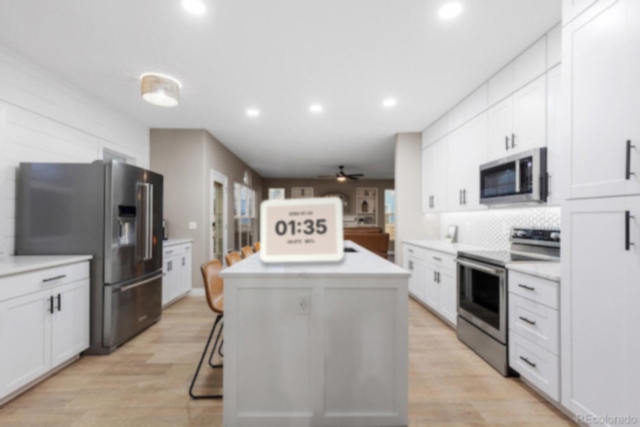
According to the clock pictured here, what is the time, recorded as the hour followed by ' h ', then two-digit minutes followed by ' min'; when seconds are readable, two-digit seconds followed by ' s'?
1 h 35 min
